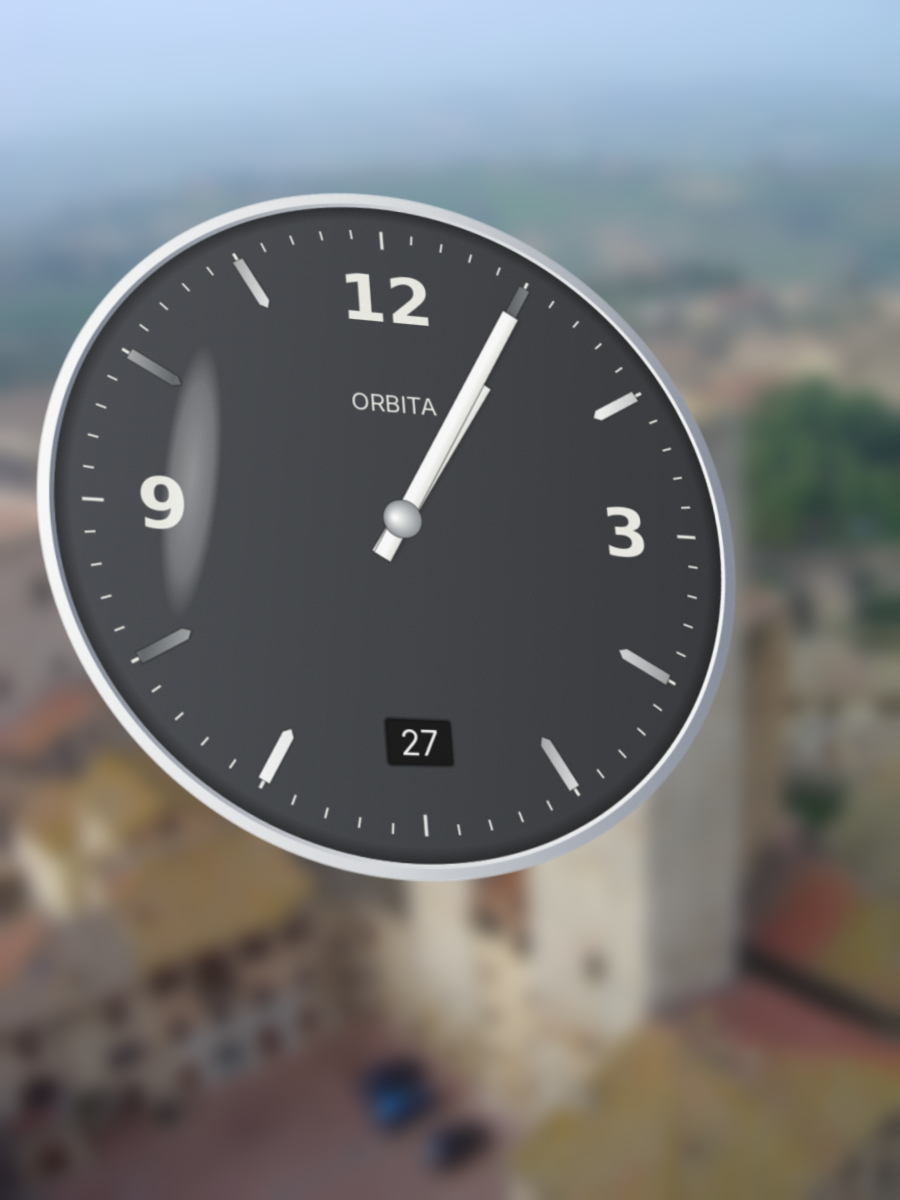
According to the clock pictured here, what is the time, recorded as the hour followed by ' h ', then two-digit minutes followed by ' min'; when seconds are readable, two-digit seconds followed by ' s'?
1 h 05 min
